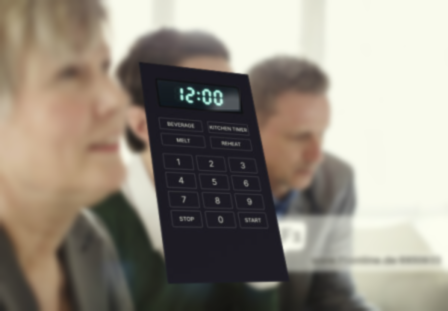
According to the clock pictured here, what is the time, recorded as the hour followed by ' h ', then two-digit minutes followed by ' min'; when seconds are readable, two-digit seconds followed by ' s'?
12 h 00 min
